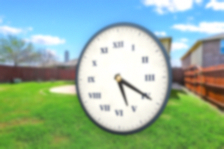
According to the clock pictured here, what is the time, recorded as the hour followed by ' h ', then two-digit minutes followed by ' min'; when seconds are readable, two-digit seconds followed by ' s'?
5 h 20 min
